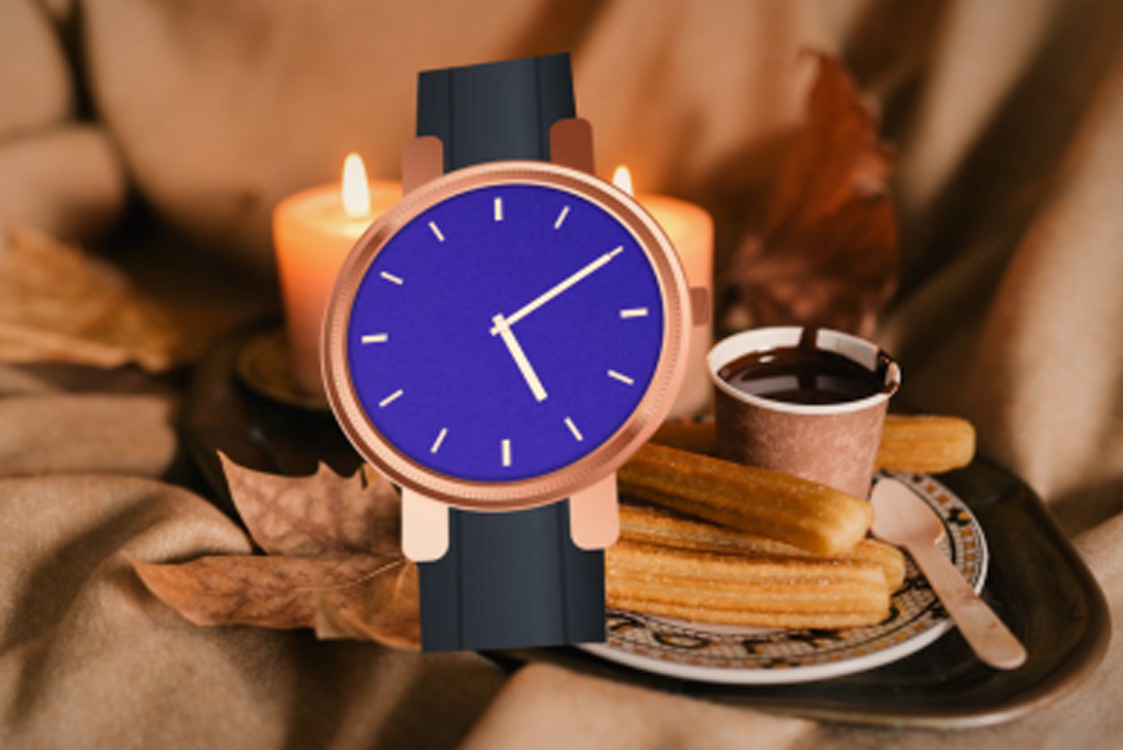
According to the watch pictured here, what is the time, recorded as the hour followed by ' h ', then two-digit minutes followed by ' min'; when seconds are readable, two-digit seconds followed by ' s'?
5 h 10 min
